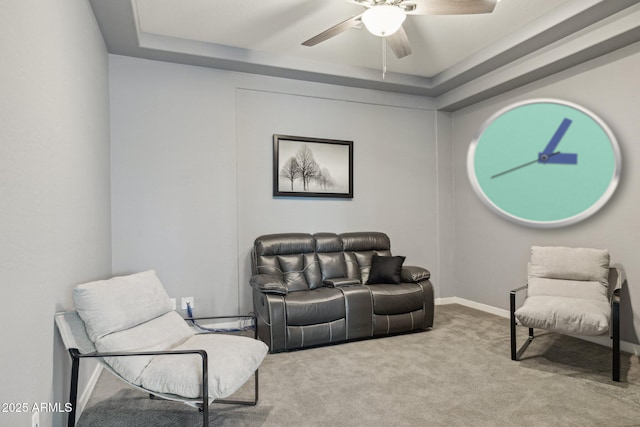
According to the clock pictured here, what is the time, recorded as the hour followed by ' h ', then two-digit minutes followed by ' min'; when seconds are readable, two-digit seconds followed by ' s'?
3 h 04 min 41 s
